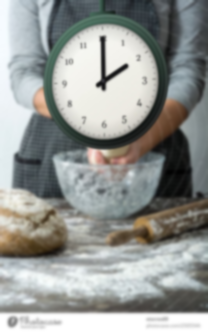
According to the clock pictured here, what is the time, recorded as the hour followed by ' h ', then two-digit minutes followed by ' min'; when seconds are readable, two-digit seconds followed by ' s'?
2 h 00 min
